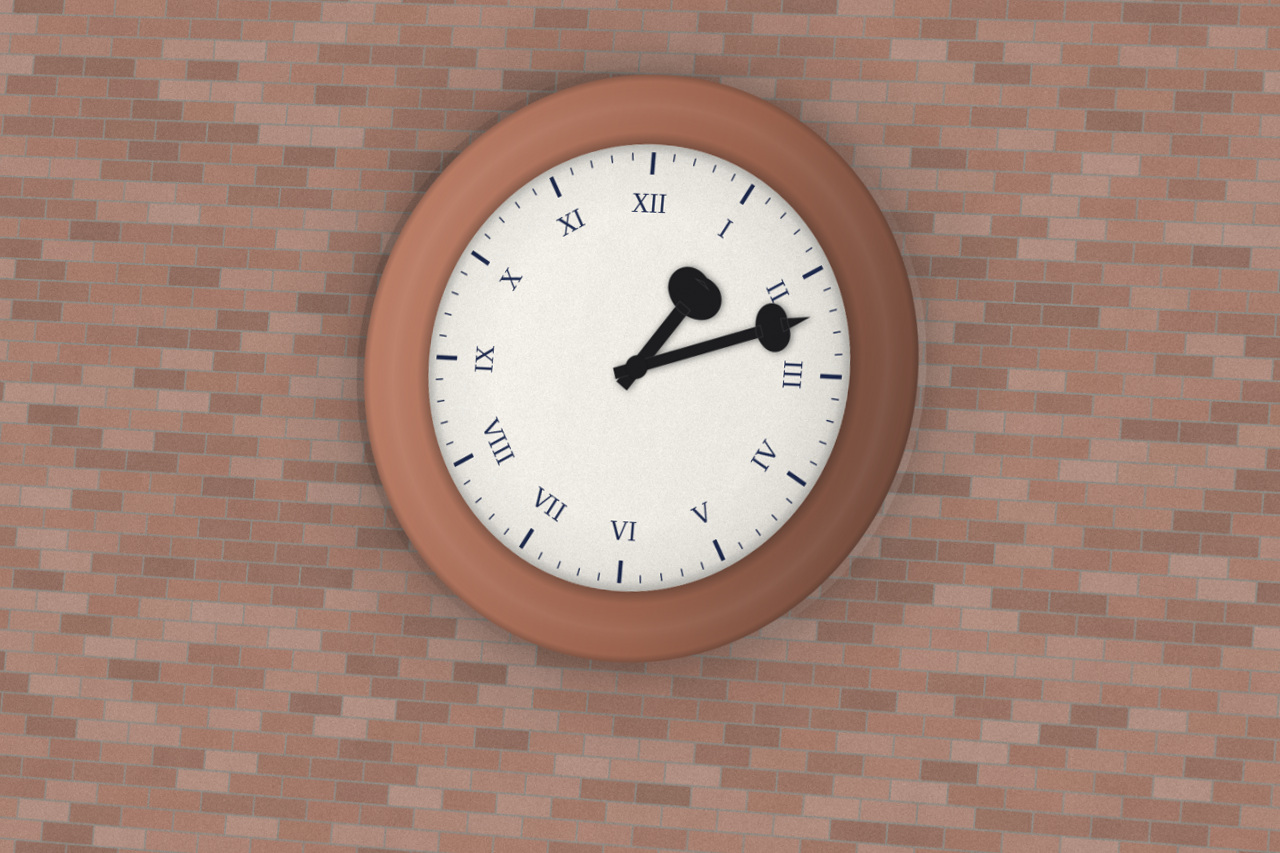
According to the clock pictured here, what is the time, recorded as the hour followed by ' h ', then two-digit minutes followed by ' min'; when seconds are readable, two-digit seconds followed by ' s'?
1 h 12 min
